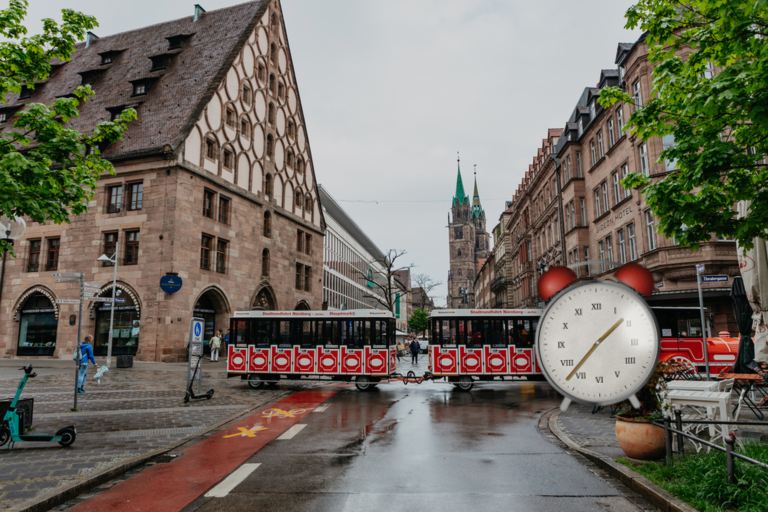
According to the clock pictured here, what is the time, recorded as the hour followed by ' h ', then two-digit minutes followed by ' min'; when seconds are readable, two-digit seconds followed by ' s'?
1 h 37 min
